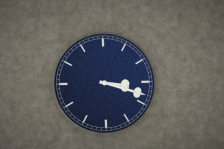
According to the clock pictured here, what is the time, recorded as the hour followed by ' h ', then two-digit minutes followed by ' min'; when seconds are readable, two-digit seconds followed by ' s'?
3 h 18 min
